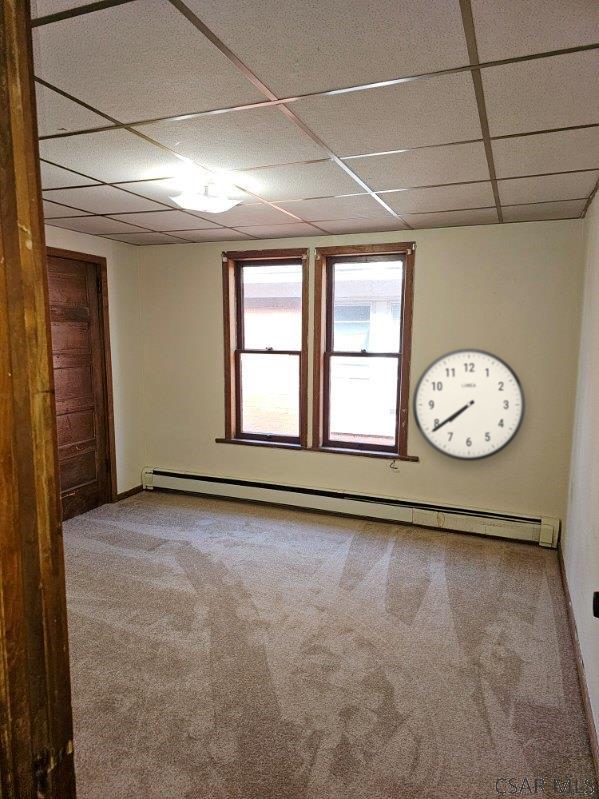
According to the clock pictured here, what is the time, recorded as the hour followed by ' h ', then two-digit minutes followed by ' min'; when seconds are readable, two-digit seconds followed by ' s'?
7 h 39 min
